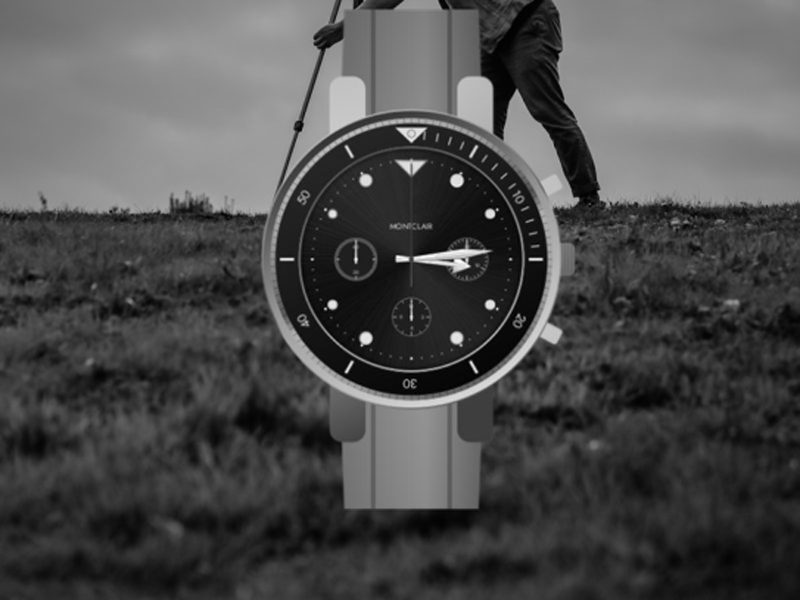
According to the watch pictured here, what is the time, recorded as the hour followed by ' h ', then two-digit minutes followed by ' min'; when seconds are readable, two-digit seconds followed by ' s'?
3 h 14 min
